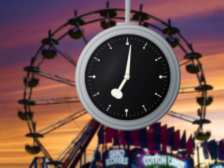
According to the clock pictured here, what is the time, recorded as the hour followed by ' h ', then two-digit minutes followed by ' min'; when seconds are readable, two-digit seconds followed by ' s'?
7 h 01 min
